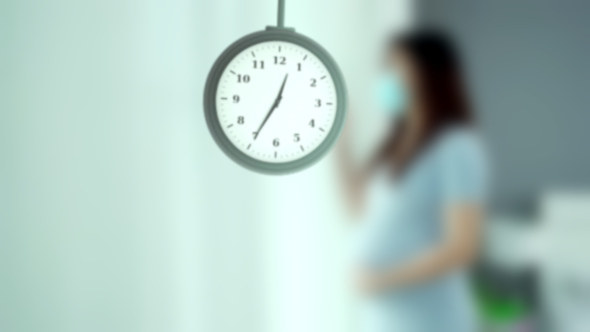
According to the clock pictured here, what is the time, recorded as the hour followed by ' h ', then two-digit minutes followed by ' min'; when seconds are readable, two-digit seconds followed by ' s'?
12 h 35 min
